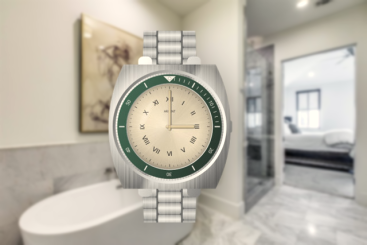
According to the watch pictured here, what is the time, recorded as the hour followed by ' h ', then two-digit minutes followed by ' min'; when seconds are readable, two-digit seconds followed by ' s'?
3 h 00 min
